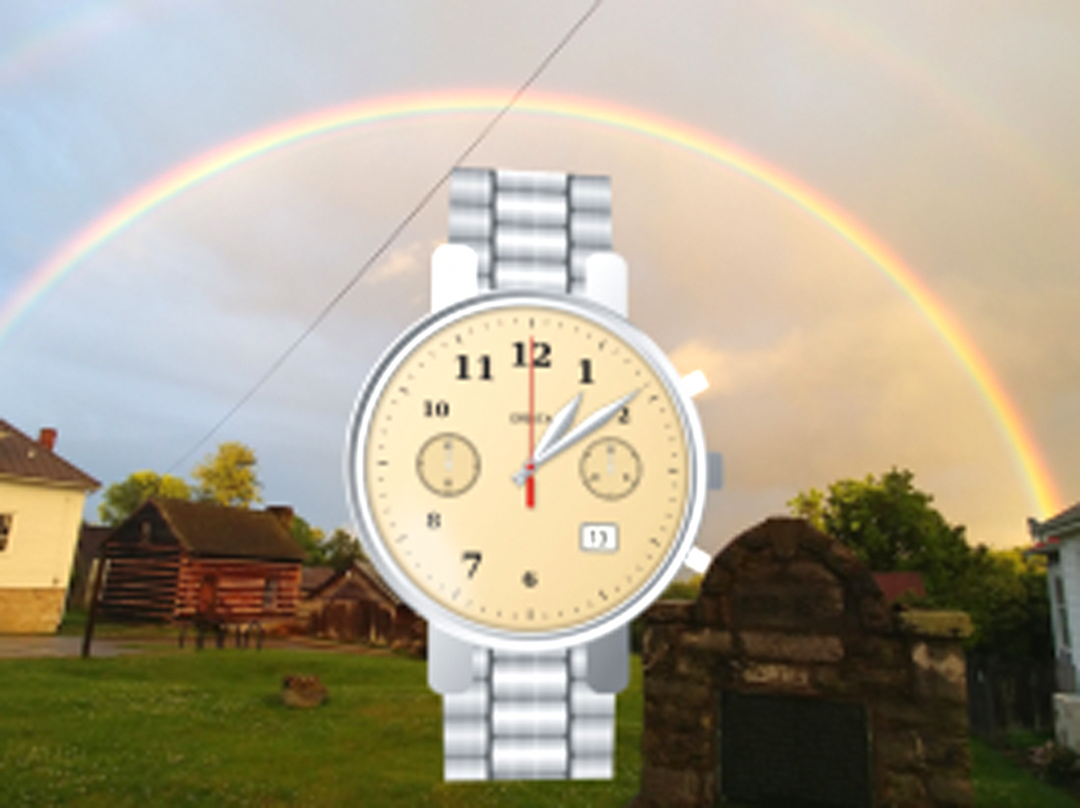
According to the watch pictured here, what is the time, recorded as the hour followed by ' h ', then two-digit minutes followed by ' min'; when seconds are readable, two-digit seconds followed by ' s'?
1 h 09 min
